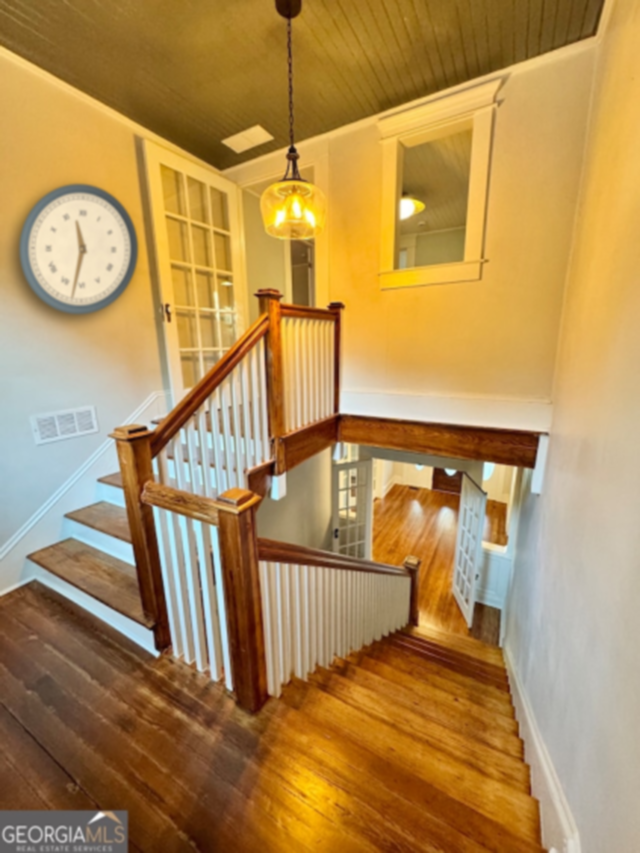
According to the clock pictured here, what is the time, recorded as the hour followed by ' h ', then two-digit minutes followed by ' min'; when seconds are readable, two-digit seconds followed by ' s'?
11 h 32 min
